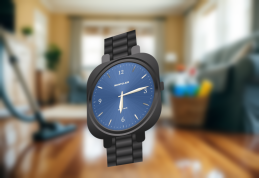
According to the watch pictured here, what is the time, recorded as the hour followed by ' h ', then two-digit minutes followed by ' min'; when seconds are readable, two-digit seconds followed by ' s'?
6 h 14 min
